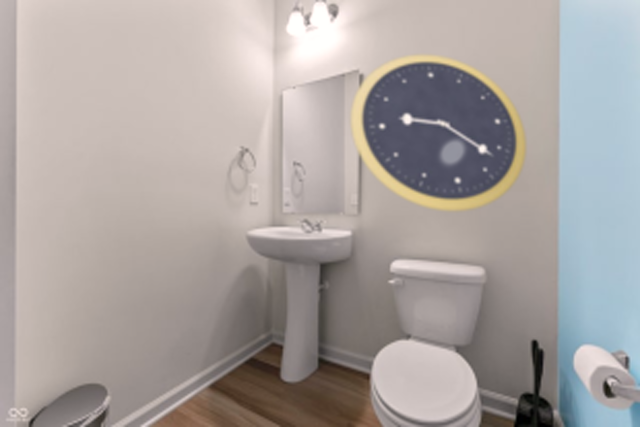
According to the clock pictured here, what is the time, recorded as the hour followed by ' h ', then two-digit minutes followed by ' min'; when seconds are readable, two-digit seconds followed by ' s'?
9 h 22 min
